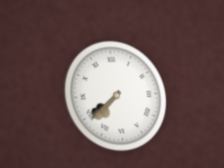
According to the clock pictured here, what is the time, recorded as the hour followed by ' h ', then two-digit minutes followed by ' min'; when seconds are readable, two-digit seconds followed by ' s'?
7 h 39 min
